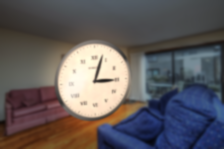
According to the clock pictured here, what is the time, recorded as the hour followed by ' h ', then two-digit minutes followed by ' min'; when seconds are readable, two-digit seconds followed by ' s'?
3 h 03 min
